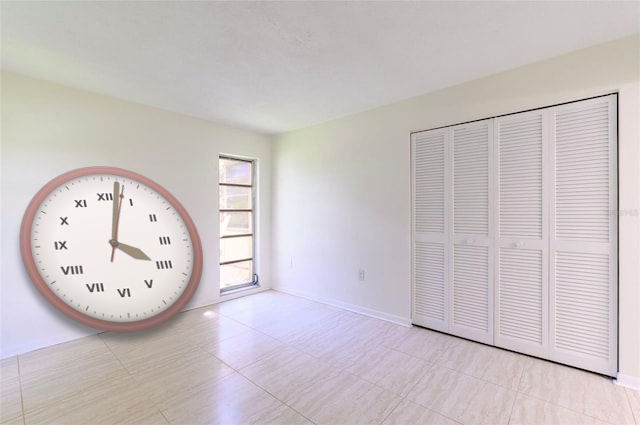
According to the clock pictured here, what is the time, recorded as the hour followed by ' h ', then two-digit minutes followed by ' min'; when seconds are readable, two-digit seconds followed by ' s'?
4 h 02 min 03 s
